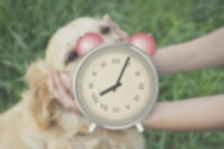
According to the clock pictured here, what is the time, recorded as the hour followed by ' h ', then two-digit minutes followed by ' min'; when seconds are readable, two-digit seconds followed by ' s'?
8 h 04 min
